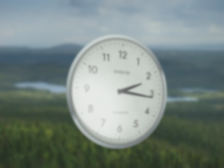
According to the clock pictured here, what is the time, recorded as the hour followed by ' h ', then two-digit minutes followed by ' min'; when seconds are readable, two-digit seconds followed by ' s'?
2 h 16 min
